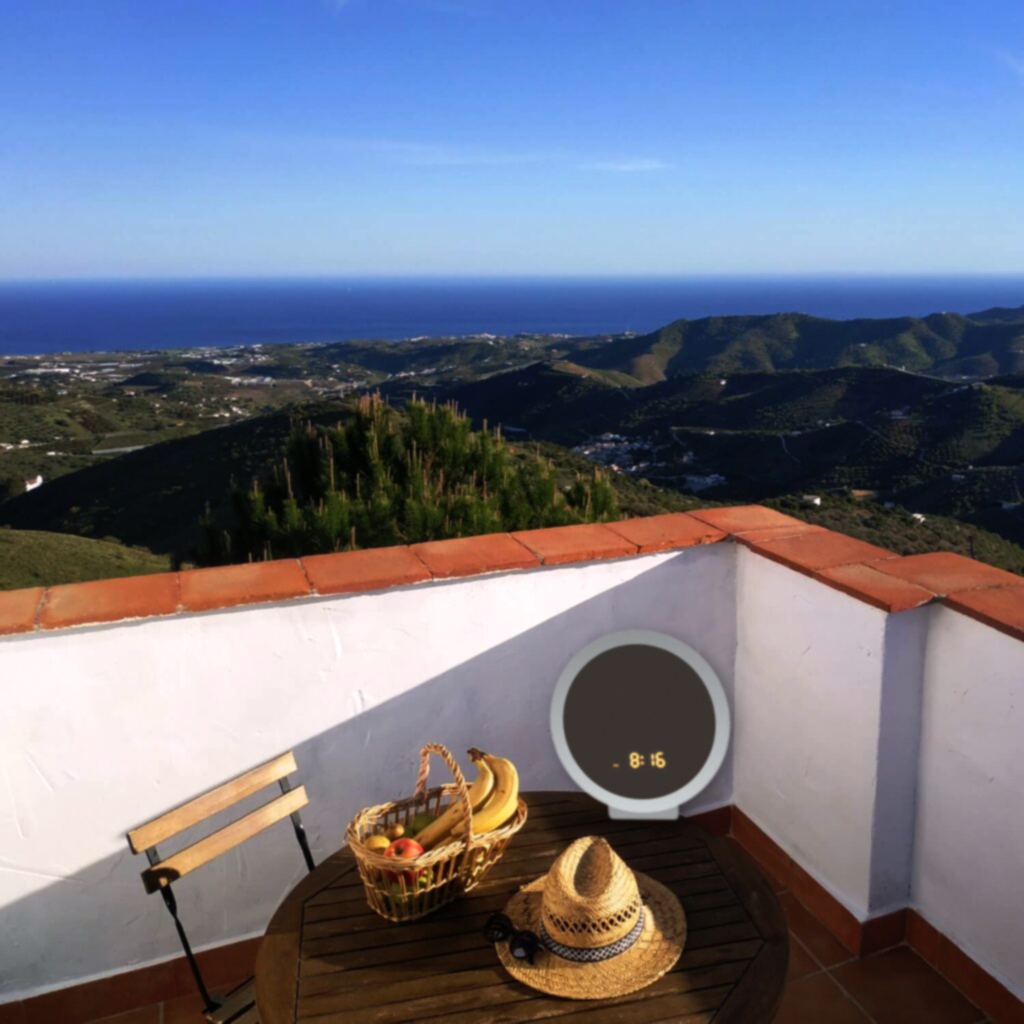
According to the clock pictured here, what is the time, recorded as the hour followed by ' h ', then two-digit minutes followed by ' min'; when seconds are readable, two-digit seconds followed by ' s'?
8 h 16 min
